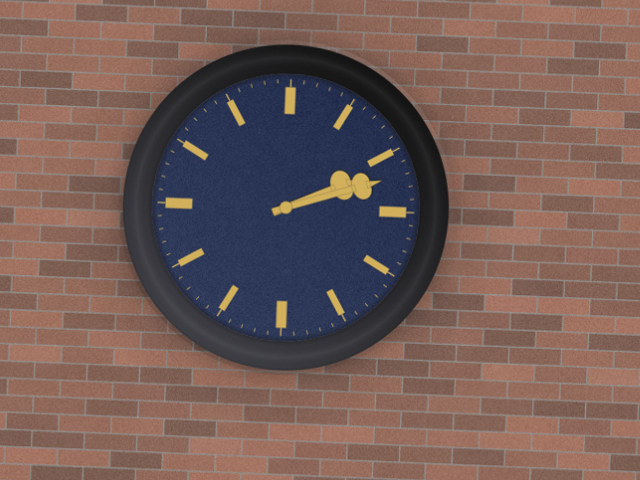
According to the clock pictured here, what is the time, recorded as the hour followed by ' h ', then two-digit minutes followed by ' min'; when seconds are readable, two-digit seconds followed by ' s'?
2 h 12 min
